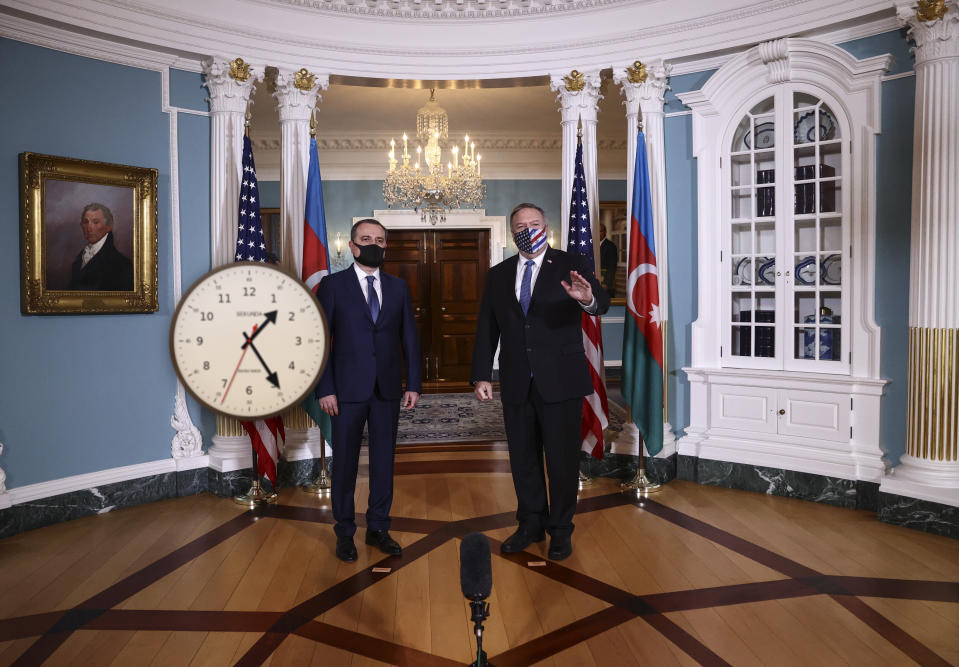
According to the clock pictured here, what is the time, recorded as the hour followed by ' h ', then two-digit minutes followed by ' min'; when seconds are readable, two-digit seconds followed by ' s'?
1 h 24 min 34 s
